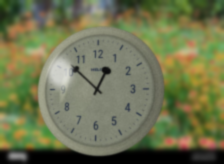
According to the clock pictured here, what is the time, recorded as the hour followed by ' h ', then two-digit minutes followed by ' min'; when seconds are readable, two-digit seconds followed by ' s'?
12 h 52 min
